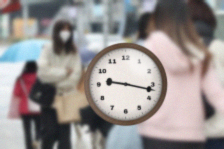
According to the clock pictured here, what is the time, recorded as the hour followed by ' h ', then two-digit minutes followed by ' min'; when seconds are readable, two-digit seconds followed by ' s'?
9 h 17 min
